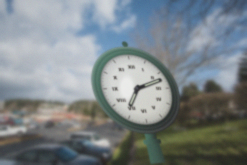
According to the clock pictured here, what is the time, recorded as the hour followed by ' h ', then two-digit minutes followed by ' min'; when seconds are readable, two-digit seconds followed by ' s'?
7 h 12 min
